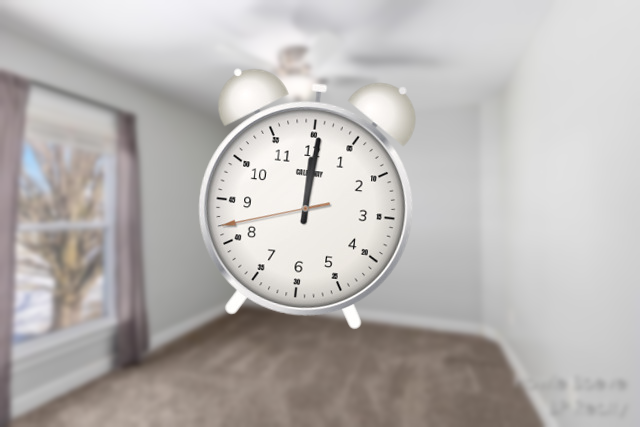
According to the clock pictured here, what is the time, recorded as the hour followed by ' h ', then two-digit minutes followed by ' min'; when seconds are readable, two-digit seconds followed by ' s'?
12 h 00 min 42 s
